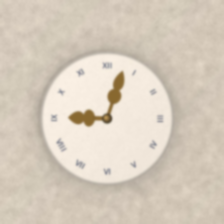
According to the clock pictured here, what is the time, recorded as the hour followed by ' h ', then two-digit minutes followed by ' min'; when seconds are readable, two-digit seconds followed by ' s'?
9 h 03 min
